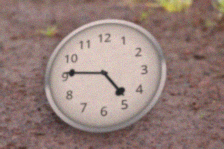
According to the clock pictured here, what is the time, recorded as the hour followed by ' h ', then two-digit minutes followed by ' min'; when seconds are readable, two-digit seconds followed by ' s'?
4 h 46 min
